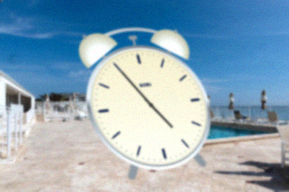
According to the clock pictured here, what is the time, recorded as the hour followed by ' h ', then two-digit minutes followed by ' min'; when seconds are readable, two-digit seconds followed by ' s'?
4 h 55 min
